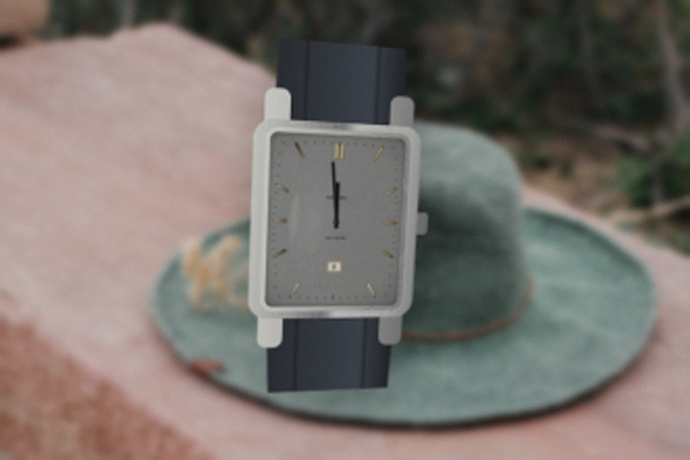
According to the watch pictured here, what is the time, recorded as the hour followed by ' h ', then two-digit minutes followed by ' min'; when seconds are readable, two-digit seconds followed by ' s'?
11 h 59 min
